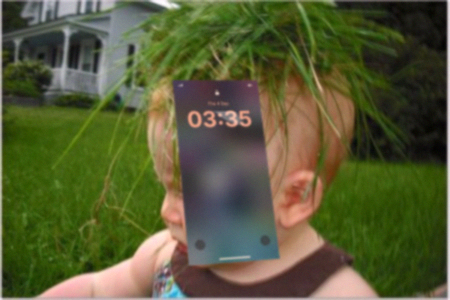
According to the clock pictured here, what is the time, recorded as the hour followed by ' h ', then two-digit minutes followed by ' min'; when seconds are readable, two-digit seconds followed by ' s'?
3 h 35 min
